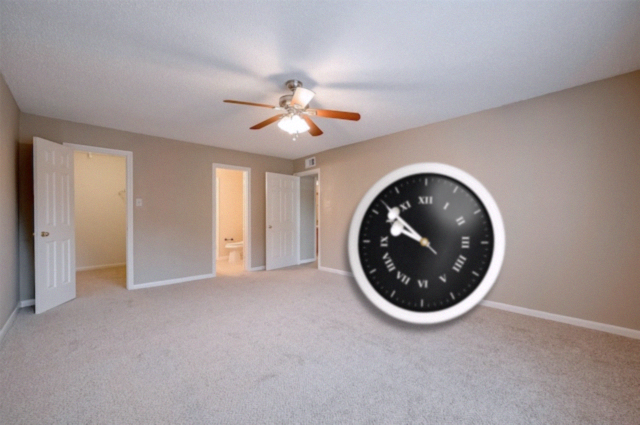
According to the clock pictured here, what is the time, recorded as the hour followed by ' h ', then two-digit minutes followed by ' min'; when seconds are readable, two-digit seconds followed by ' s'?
9 h 51 min 52 s
